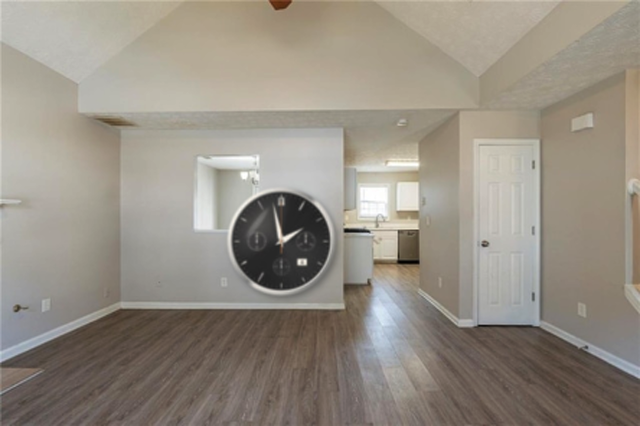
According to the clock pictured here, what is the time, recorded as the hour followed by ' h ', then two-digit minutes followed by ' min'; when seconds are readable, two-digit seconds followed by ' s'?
1 h 58 min
